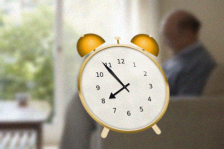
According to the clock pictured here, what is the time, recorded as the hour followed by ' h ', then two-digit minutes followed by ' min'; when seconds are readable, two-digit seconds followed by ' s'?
7 h 54 min
